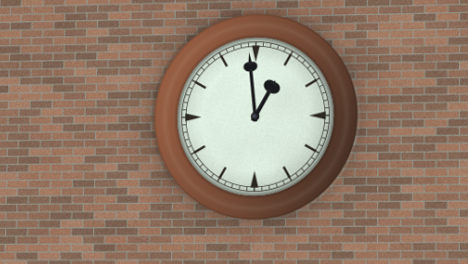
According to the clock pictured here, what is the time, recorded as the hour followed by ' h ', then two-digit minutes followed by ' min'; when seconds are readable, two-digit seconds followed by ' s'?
12 h 59 min
